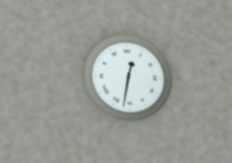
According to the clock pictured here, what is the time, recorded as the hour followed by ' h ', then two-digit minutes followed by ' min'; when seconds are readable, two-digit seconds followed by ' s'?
12 h 32 min
